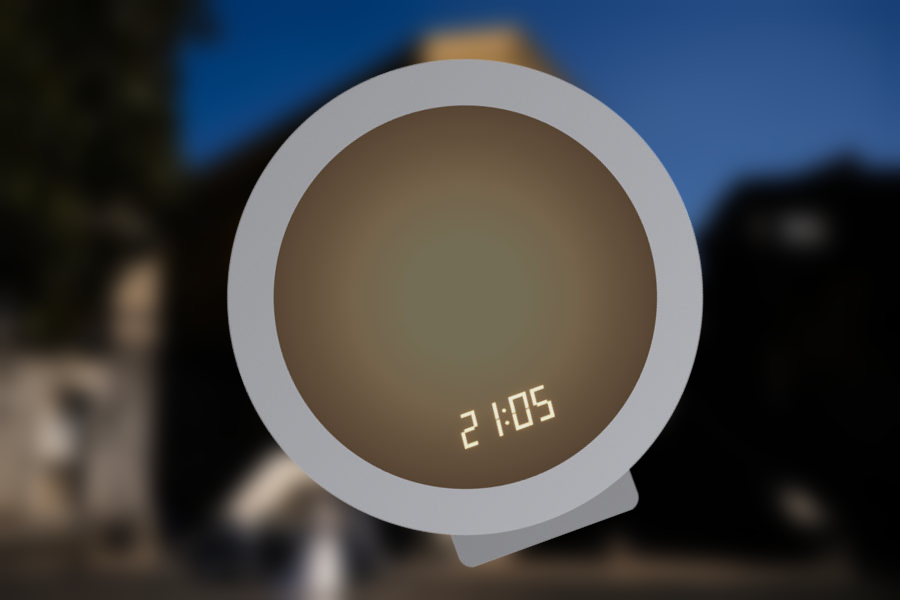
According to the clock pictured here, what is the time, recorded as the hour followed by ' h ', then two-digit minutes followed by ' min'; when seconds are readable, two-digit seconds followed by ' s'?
21 h 05 min
